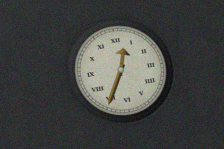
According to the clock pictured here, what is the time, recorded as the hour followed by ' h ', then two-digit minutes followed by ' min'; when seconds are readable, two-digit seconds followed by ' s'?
12 h 35 min
